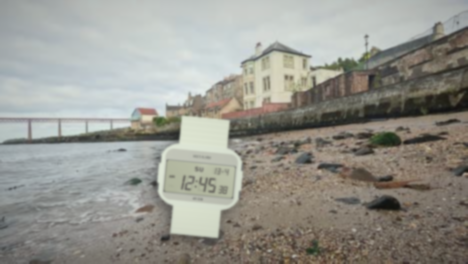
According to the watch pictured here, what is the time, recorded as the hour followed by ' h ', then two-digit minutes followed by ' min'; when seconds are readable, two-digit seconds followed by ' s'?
12 h 45 min
